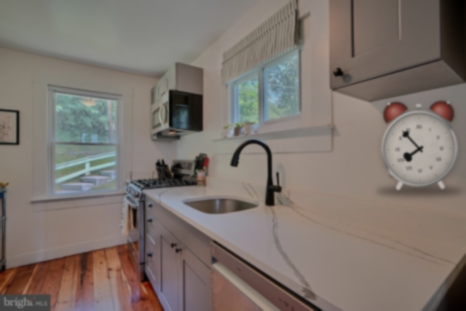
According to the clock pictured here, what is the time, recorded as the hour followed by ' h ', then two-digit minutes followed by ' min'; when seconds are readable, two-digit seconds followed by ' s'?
7 h 53 min
